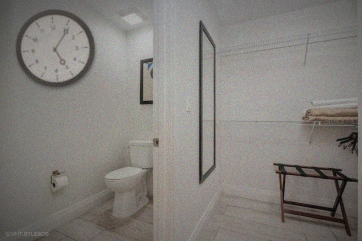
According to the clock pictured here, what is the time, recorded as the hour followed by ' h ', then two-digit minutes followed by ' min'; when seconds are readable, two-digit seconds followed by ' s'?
5 h 06 min
